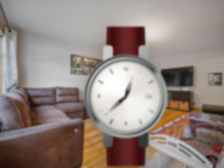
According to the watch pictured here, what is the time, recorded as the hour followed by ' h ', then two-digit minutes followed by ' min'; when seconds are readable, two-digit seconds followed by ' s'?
12 h 38 min
